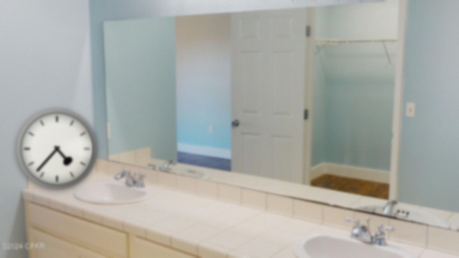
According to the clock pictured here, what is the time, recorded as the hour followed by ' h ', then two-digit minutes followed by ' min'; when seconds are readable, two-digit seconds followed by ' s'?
4 h 37 min
